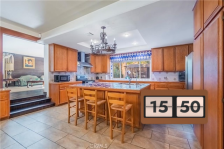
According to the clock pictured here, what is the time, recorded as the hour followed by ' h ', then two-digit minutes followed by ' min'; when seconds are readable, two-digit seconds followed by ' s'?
15 h 50 min
